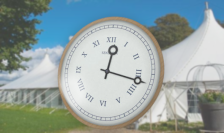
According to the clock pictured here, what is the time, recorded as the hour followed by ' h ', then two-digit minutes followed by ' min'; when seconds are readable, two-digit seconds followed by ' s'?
12 h 17 min
